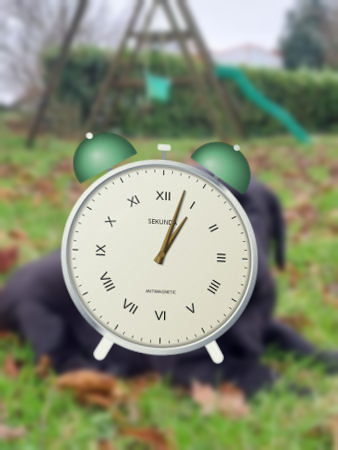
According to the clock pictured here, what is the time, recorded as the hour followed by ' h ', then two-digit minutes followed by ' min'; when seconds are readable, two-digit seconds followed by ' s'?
1 h 03 min
